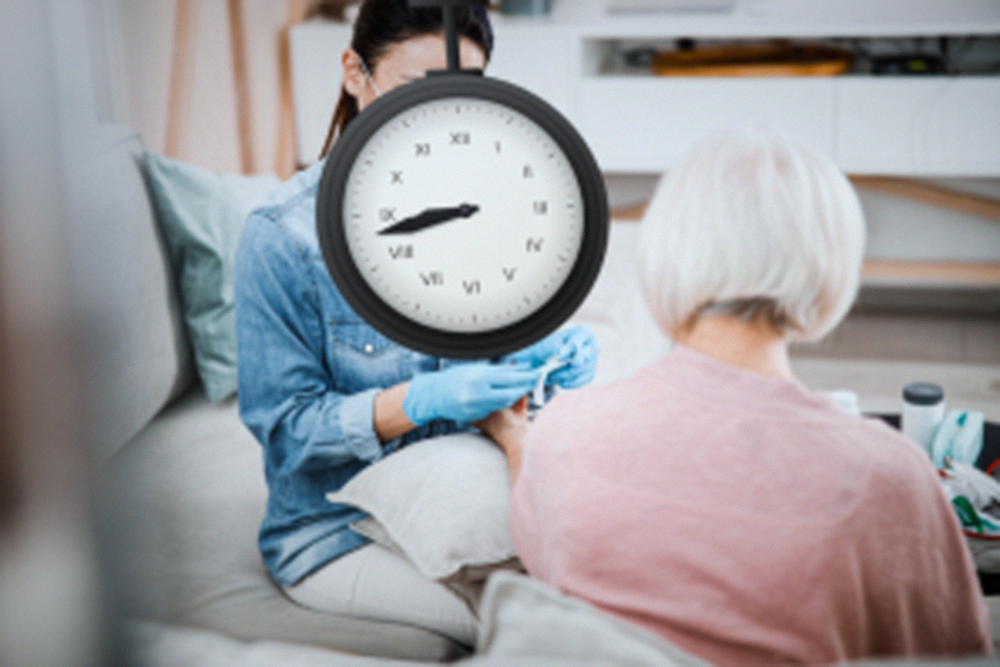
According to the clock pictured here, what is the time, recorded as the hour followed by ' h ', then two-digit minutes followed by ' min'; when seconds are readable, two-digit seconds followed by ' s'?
8 h 43 min
